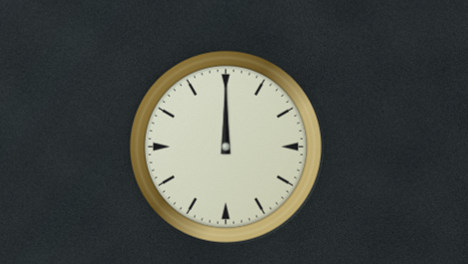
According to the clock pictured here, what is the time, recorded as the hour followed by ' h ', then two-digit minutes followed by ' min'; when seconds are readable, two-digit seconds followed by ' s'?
12 h 00 min
